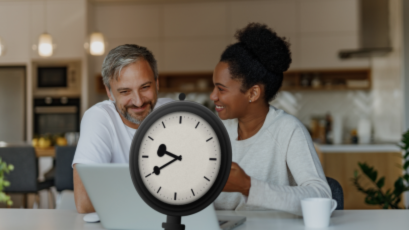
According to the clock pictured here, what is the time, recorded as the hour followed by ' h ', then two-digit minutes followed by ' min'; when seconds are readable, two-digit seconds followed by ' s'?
9 h 40 min
